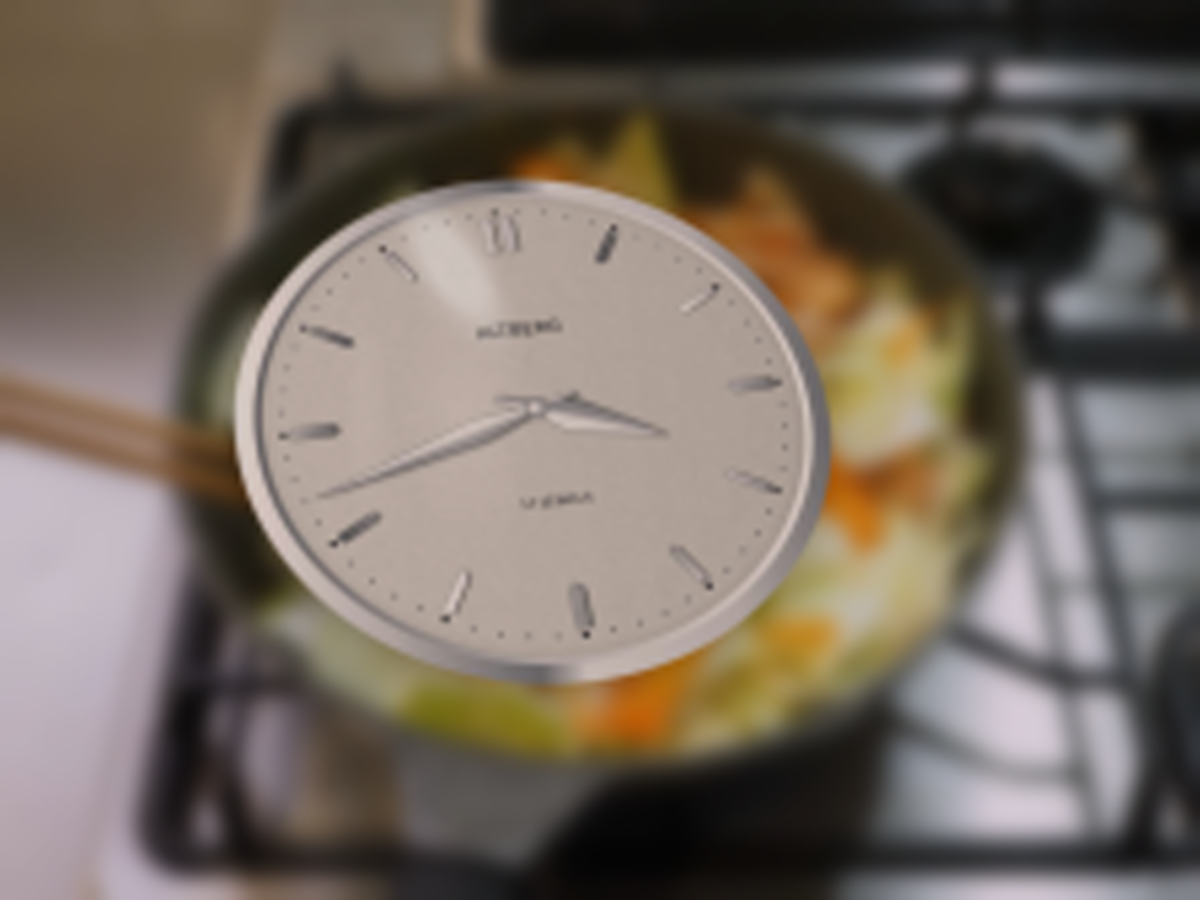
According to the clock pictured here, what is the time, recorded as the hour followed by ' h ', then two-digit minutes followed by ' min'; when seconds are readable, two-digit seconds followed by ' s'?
3 h 42 min
